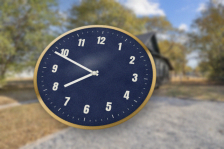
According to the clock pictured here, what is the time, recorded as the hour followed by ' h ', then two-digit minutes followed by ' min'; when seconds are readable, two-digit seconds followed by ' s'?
7 h 49 min
